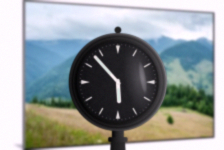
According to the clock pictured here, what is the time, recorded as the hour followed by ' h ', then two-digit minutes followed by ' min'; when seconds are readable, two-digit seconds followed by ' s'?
5 h 53 min
